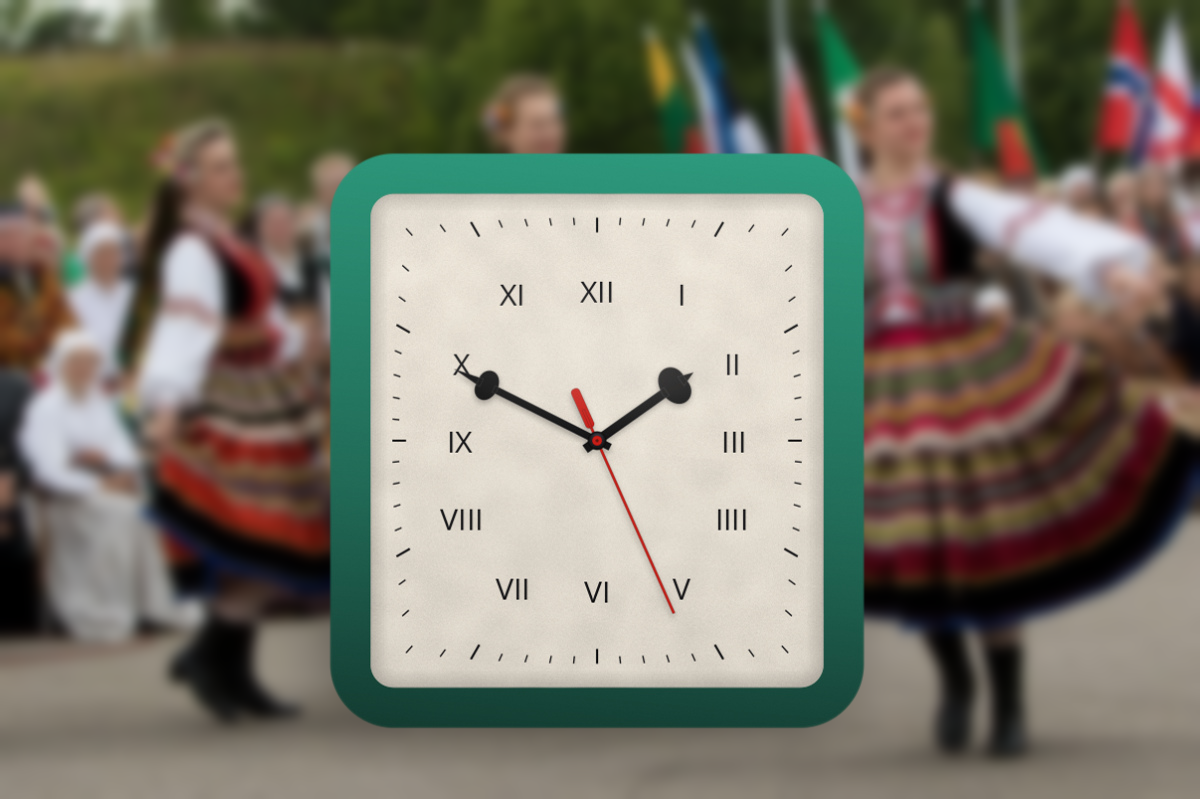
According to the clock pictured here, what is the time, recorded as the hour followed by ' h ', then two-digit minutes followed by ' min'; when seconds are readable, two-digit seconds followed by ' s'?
1 h 49 min 26 s
